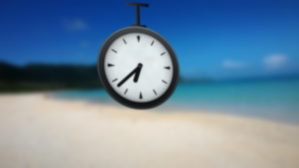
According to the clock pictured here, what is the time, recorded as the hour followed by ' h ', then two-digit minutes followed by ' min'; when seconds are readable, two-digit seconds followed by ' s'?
6 h 38 min
